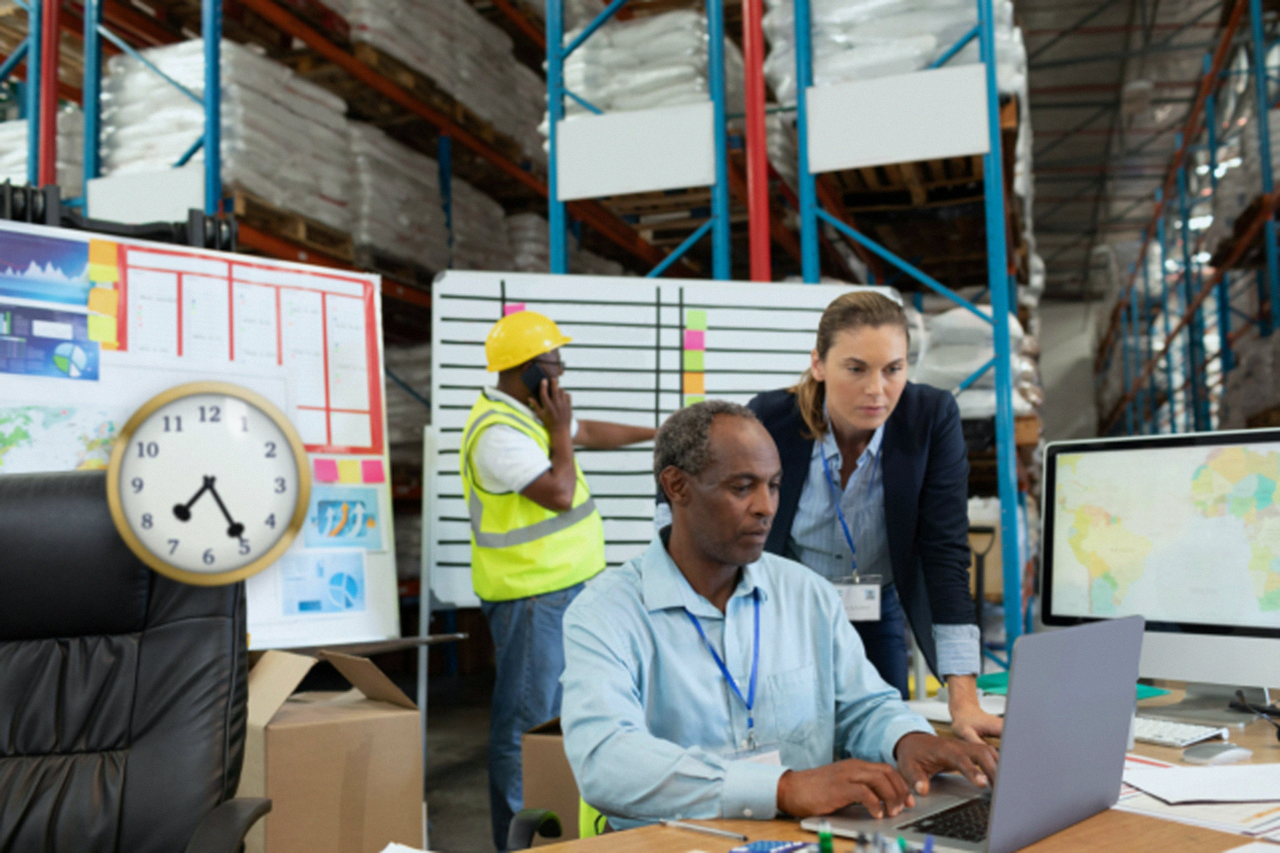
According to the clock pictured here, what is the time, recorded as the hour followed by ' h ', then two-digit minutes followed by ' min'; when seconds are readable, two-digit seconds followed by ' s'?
7 h 25 min
